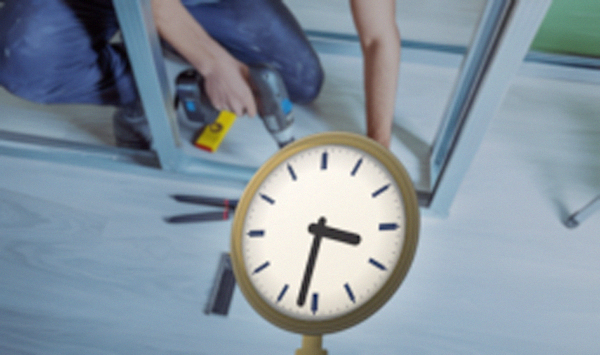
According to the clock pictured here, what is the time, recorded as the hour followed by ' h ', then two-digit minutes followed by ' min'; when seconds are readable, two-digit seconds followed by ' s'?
3 h 32 min
